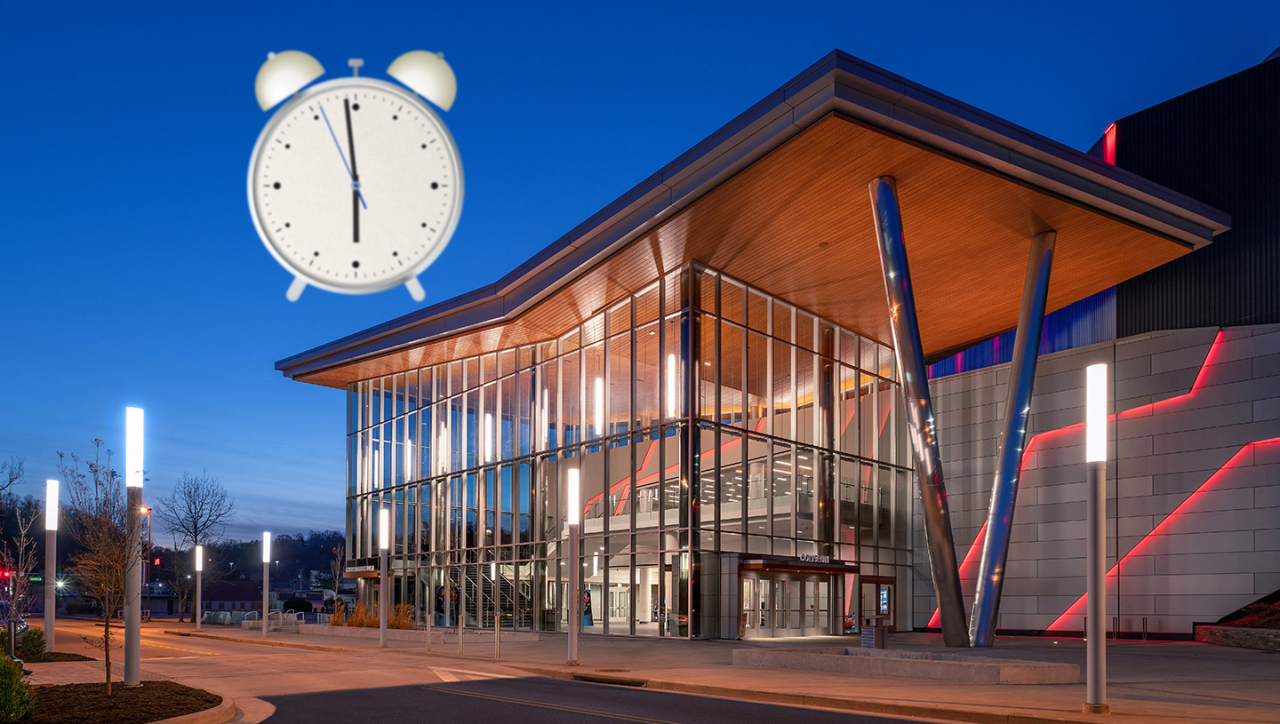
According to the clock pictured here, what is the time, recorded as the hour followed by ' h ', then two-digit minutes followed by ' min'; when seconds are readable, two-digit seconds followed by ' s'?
5 h 58 min 56 s
